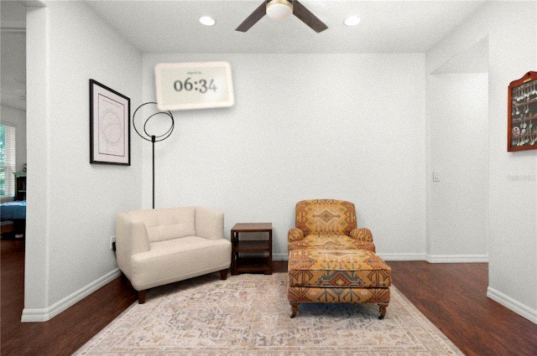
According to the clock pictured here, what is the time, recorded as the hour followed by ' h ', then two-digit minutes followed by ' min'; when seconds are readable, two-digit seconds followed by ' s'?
6 h 34 min
